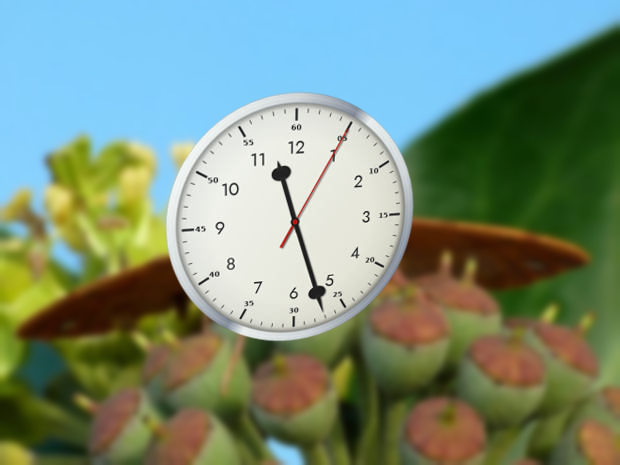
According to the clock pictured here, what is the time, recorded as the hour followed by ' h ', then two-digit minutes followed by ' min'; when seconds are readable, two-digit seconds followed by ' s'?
11 h 27 min 05 s
